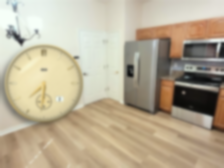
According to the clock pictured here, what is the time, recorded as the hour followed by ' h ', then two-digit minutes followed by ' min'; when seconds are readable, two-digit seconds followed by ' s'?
7 h 31 min
